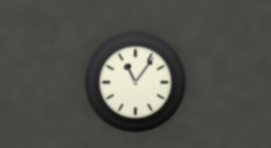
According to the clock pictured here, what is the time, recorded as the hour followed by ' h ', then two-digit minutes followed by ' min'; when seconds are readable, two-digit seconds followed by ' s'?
11 h 06 min
